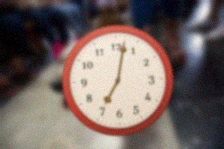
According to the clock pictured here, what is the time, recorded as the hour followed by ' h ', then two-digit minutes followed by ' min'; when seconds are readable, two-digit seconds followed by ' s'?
7 h 02 min
